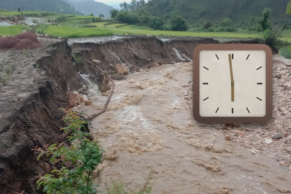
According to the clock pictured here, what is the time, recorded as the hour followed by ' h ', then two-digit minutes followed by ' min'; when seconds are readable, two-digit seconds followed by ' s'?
5 h 59 min
